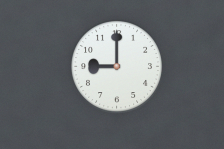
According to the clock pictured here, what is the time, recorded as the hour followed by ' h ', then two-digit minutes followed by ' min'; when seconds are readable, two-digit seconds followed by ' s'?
9 h 00 min
